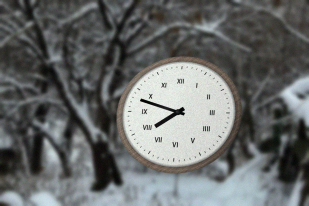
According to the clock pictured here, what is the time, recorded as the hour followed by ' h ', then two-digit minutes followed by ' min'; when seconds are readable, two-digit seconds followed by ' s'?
7 h 48 min
